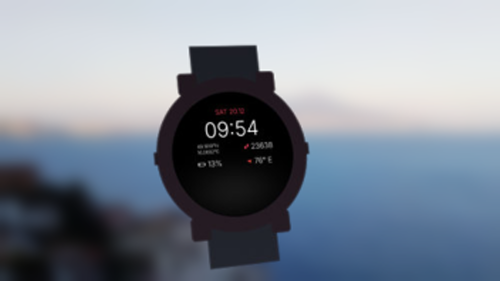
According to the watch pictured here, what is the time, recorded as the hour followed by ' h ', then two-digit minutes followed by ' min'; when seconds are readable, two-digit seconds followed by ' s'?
9 h 54 min
